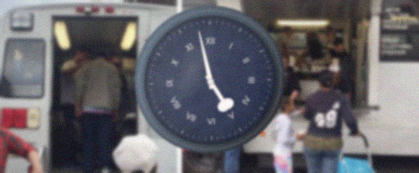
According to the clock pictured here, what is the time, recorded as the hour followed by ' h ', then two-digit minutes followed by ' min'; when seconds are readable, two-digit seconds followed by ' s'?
4 h 58 min
